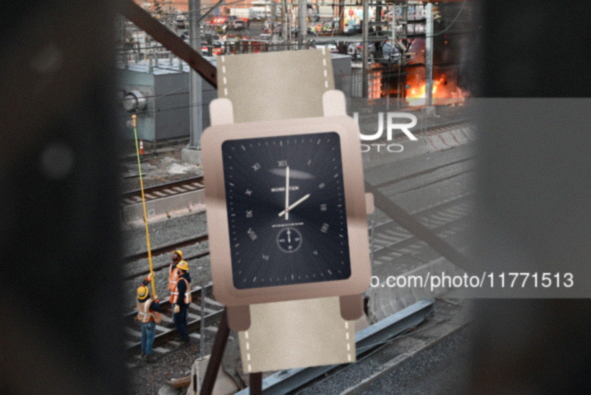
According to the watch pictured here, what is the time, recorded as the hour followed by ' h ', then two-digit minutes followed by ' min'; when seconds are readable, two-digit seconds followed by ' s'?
2 h 01 min
